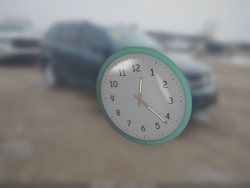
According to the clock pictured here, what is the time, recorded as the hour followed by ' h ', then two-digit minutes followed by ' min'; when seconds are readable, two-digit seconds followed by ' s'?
12 h 22 min
